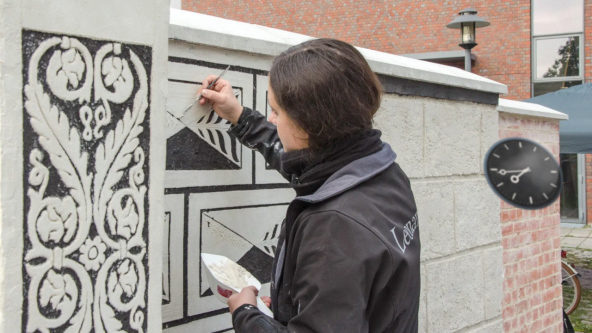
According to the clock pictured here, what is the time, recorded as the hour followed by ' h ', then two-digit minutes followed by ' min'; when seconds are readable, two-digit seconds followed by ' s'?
7 h 44 min
